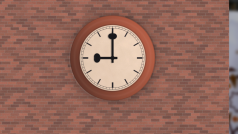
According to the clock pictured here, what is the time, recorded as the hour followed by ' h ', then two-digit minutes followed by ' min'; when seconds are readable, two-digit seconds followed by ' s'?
9 h 00 min
